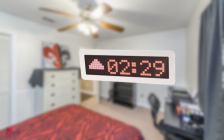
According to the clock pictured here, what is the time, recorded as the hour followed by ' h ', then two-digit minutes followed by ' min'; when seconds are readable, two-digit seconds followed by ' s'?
2 h 29 min
